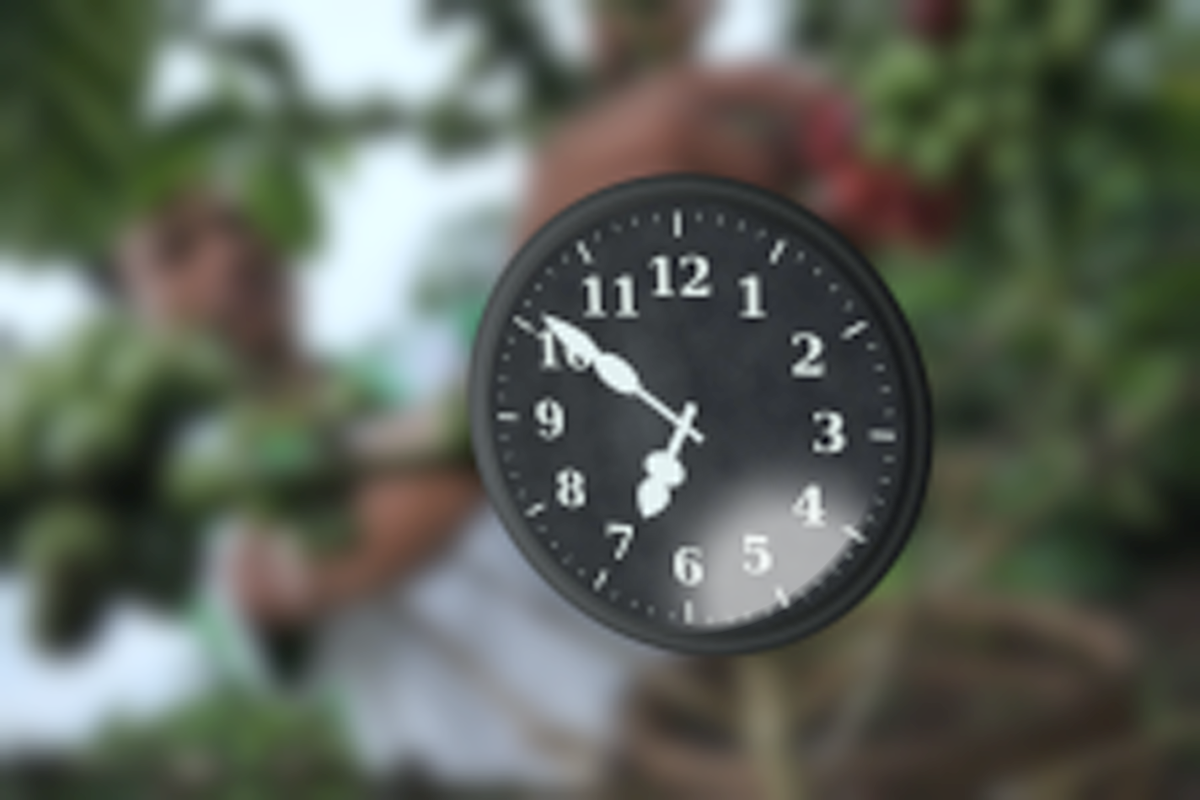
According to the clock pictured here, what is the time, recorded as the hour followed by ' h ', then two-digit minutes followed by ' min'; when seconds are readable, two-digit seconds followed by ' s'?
6 h 51 min
